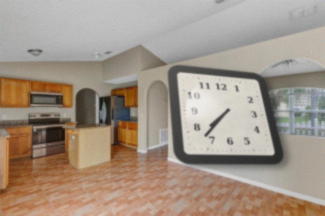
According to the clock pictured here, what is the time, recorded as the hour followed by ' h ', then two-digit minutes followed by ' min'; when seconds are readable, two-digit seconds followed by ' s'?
7 h 37 min
